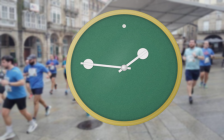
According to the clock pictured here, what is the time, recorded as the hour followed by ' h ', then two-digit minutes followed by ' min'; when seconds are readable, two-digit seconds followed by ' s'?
1 h 46 min
